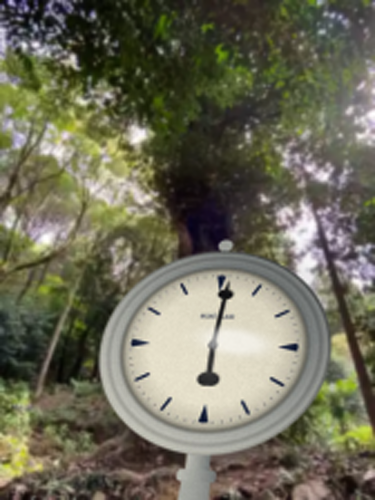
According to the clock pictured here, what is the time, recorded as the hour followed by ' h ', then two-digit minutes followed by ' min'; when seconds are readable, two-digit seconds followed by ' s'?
6 h 01 min
